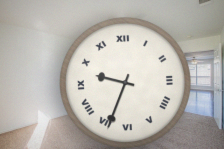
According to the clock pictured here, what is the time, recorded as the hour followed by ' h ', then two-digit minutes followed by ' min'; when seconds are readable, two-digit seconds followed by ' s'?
9 h 34 min
